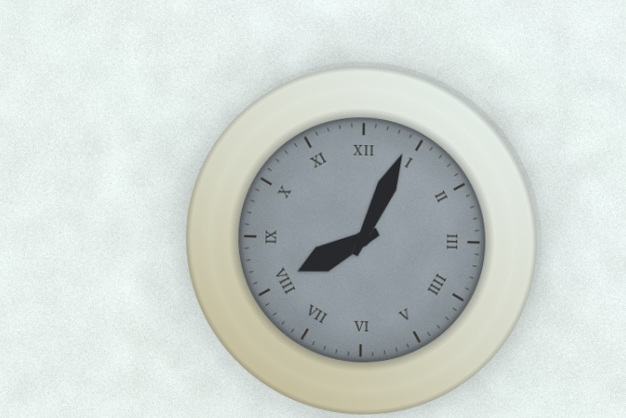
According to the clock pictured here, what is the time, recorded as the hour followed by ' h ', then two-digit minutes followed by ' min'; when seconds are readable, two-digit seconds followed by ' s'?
8 h 04 min
